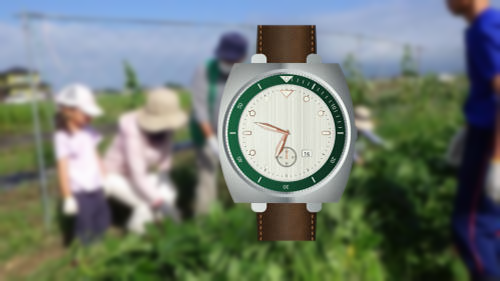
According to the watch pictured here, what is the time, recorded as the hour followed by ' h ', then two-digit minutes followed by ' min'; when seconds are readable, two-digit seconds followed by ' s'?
6 h 48 min
